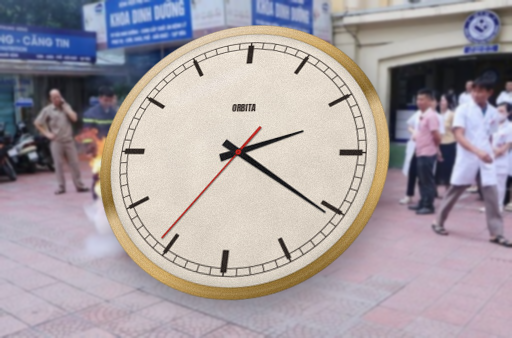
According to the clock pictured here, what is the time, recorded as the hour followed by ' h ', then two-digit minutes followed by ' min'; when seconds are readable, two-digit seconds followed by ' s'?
2 h 20 min 36 s
